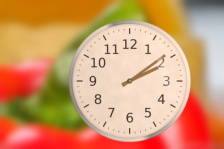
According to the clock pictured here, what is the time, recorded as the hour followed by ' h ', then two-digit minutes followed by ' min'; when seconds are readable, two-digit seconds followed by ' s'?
2 h 09 min
